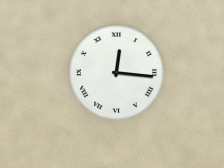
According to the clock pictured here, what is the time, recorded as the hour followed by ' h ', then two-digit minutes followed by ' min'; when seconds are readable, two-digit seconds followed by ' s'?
12 h 16 min
